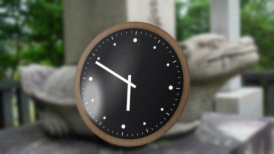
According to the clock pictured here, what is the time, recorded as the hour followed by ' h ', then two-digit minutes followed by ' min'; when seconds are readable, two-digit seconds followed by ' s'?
5 h 49 min
